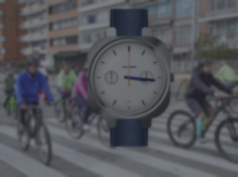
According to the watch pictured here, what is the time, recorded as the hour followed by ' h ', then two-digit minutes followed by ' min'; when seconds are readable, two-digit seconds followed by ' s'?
3 h 16 min
